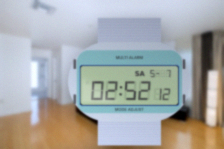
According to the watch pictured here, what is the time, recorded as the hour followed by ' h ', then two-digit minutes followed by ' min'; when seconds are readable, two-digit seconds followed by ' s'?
2 h 52 min 12 s
